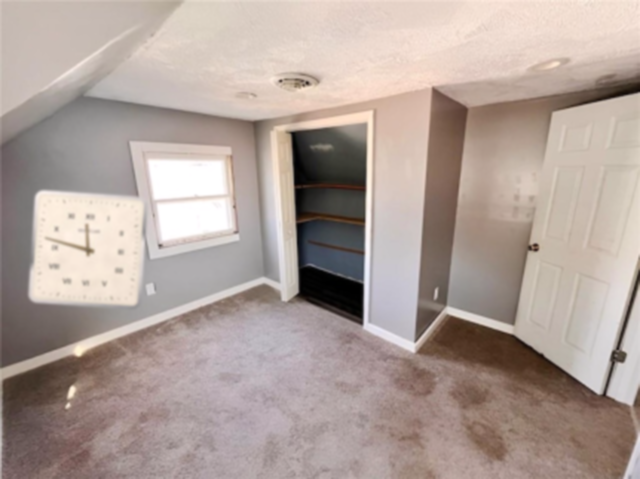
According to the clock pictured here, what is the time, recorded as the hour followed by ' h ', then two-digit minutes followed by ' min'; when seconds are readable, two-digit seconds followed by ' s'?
11 h 47 min
